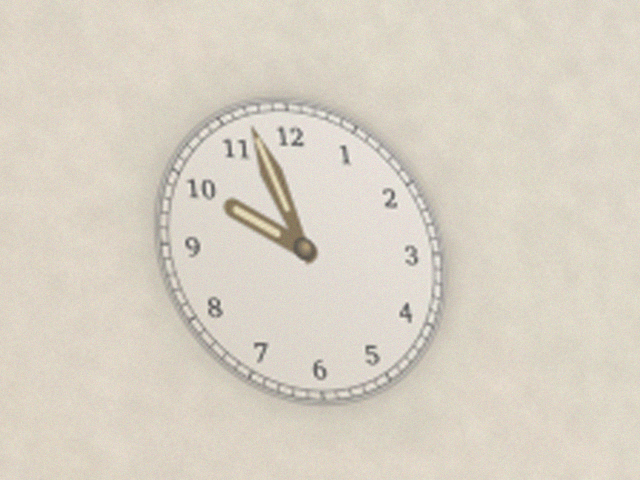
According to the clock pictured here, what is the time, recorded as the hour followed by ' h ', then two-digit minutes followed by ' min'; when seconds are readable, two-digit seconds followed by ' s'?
9 h 57 min
